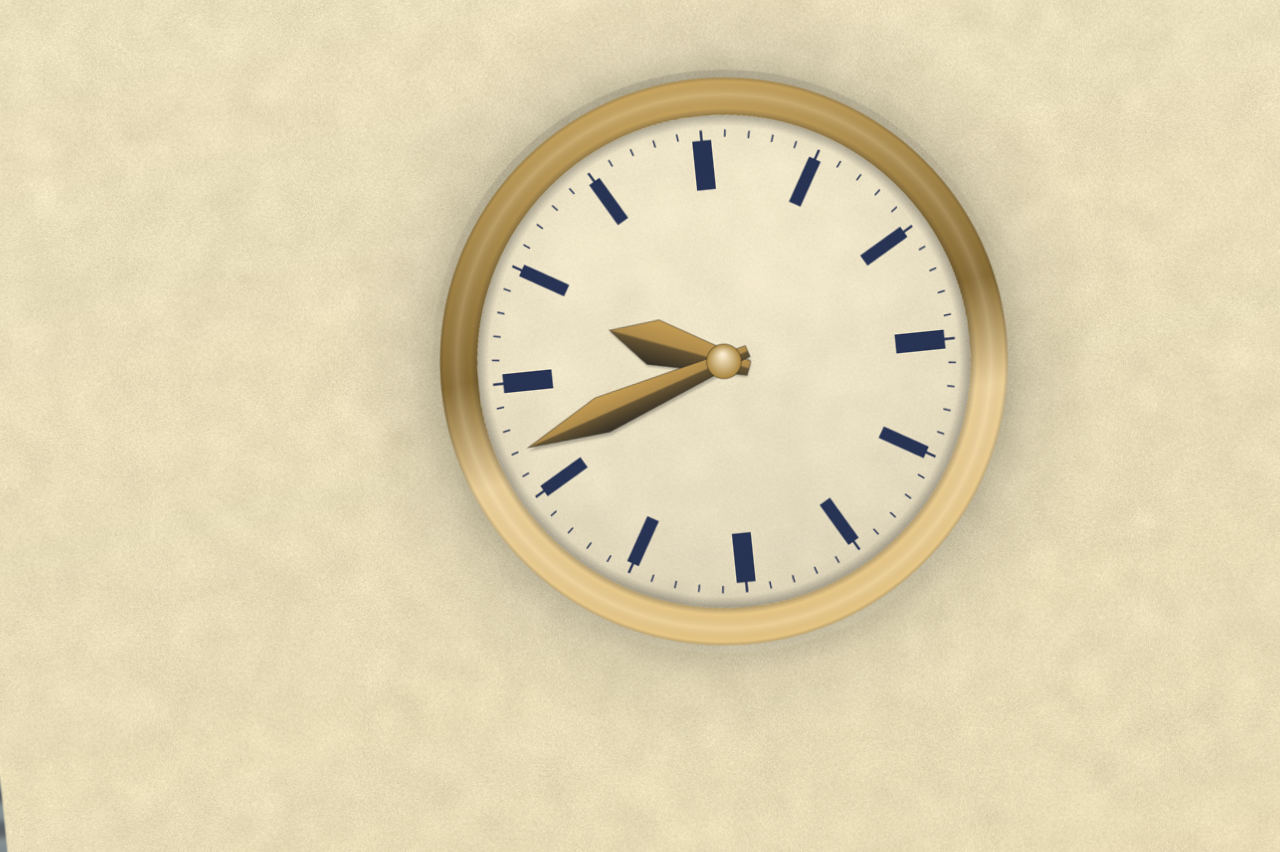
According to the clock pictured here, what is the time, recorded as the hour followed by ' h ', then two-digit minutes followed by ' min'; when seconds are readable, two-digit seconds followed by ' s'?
9 h 42 min
